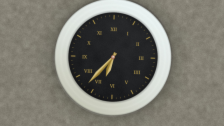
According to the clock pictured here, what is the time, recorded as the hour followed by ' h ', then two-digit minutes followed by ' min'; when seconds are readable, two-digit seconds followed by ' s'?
6 h 37 min
